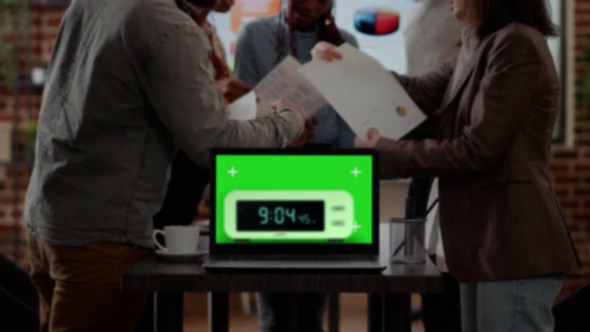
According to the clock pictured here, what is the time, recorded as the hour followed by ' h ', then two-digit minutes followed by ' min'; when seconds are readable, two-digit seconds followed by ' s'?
9 h 04 min
